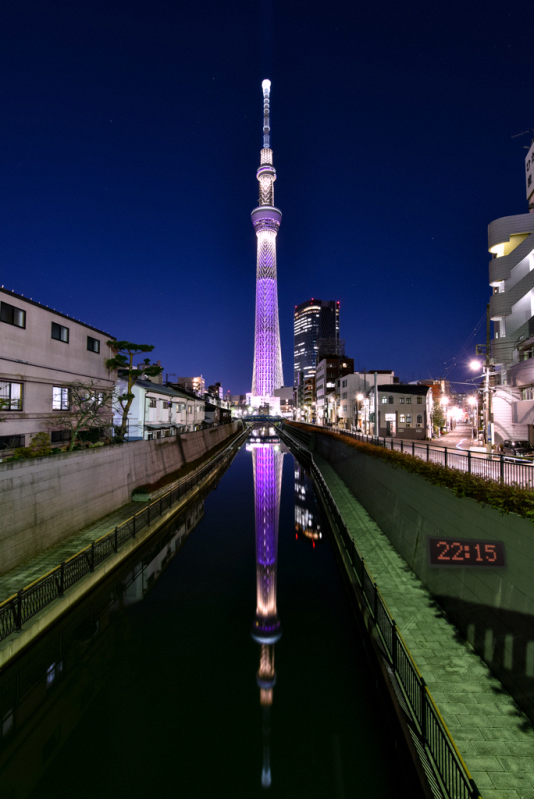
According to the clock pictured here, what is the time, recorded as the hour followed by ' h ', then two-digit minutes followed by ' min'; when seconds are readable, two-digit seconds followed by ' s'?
22 h 15 min
